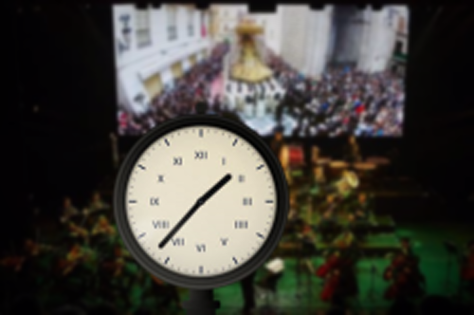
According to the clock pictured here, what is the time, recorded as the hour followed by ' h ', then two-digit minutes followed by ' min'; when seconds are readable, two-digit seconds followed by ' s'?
1 h 37 min
